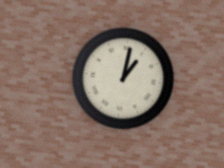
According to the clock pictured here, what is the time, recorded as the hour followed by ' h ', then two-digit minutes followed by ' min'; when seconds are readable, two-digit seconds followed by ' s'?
1 h 01 min
